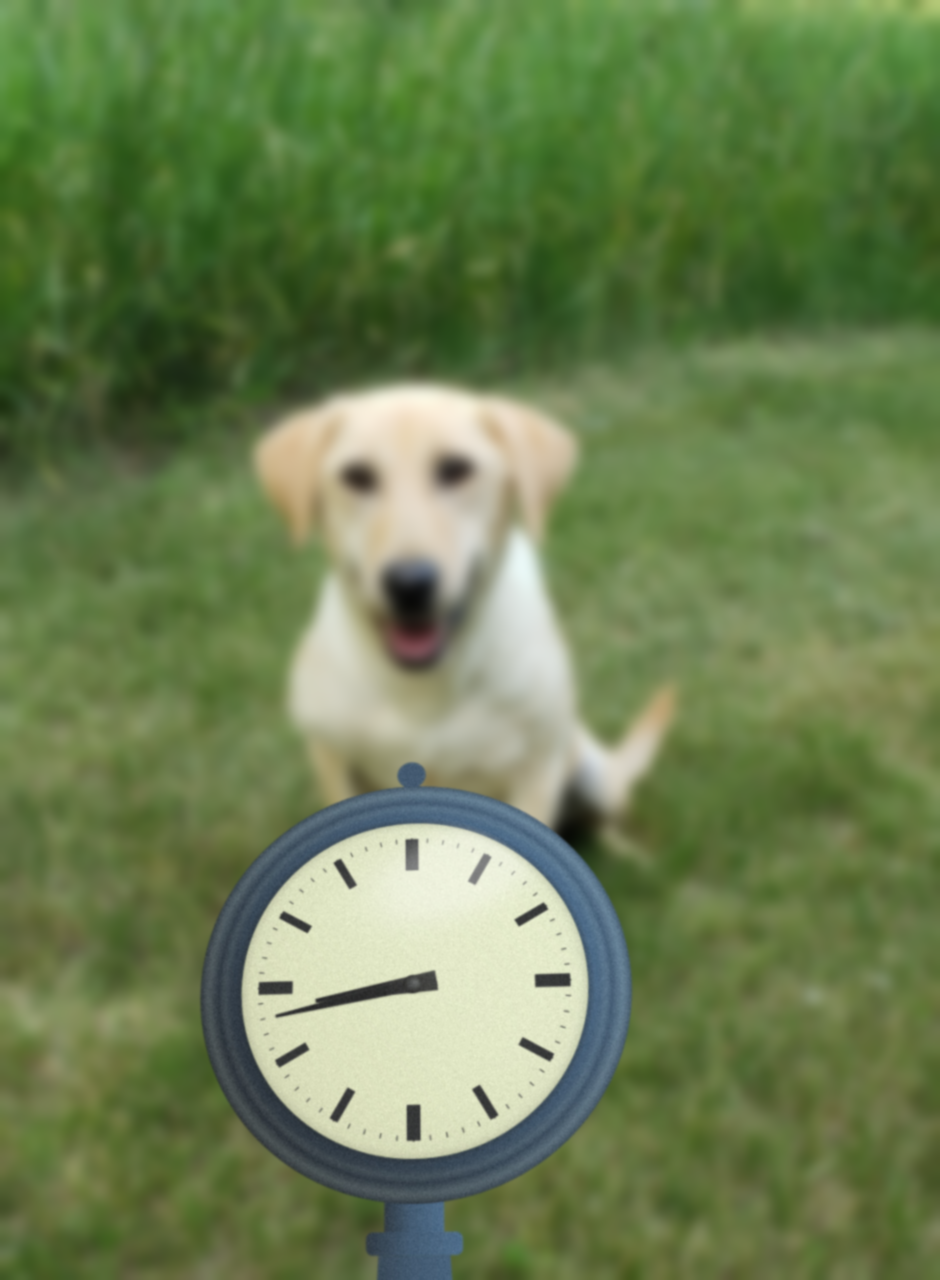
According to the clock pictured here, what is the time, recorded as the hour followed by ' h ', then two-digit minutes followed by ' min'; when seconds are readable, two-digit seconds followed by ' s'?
8 h 43 min
